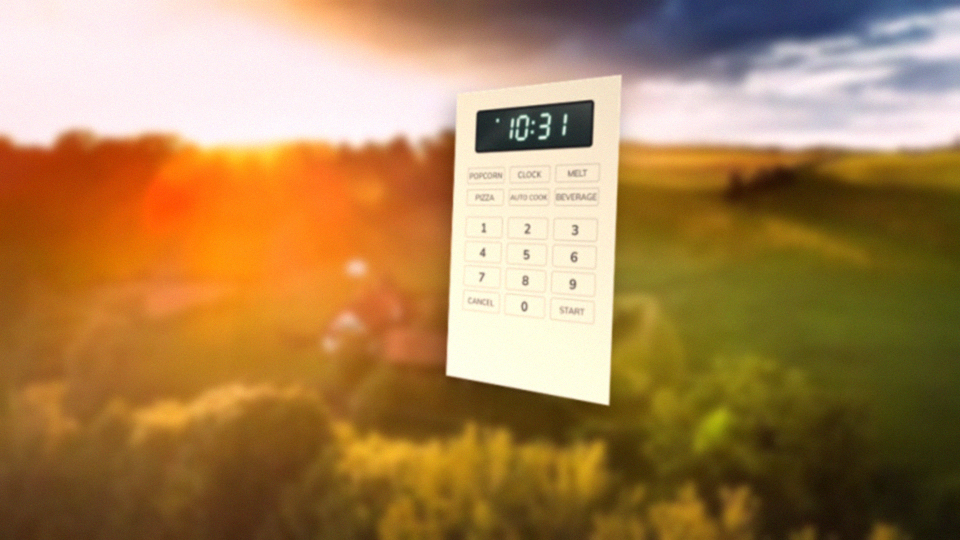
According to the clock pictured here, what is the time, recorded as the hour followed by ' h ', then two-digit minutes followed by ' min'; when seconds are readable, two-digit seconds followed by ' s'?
10 h 31 min
